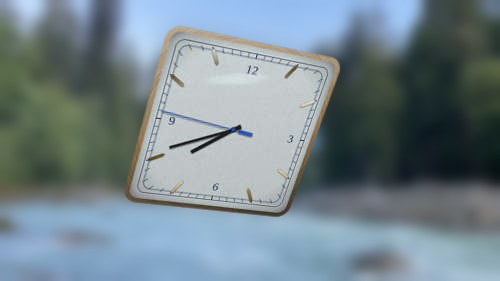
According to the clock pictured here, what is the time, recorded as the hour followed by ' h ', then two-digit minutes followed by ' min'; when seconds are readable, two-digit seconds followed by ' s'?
7 h 40 min 46 s
